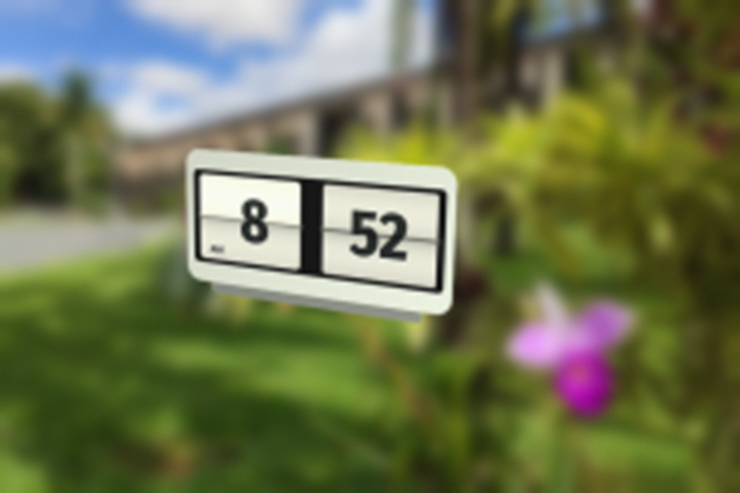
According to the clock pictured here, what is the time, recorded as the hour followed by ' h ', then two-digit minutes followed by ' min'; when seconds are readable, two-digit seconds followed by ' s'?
8 h 52 min
